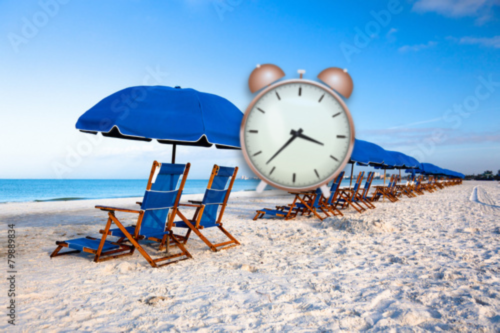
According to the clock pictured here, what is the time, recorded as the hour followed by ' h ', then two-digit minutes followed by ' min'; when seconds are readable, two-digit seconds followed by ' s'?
3 h 37 min
